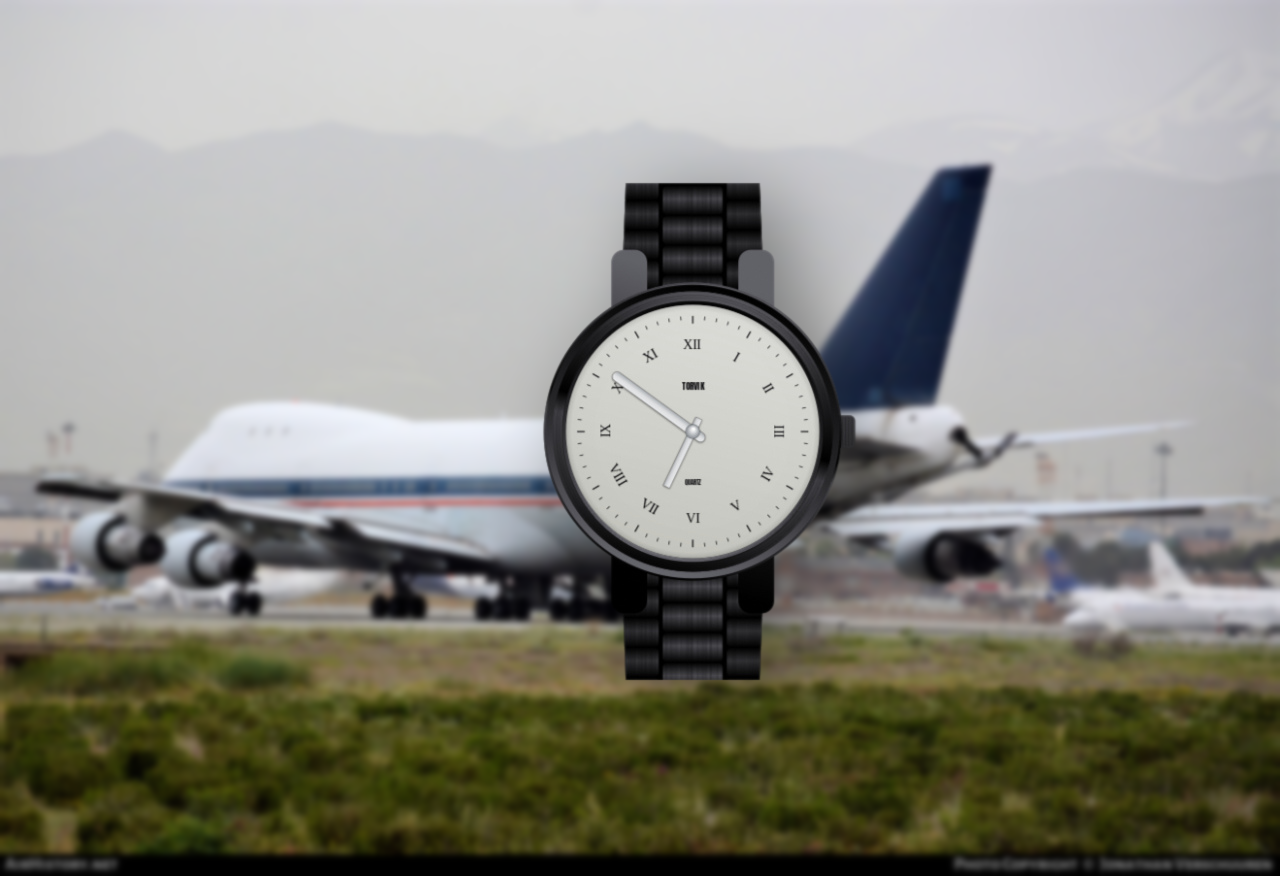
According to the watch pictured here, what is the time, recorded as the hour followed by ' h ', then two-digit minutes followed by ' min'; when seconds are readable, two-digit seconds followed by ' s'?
6 h 51 min
